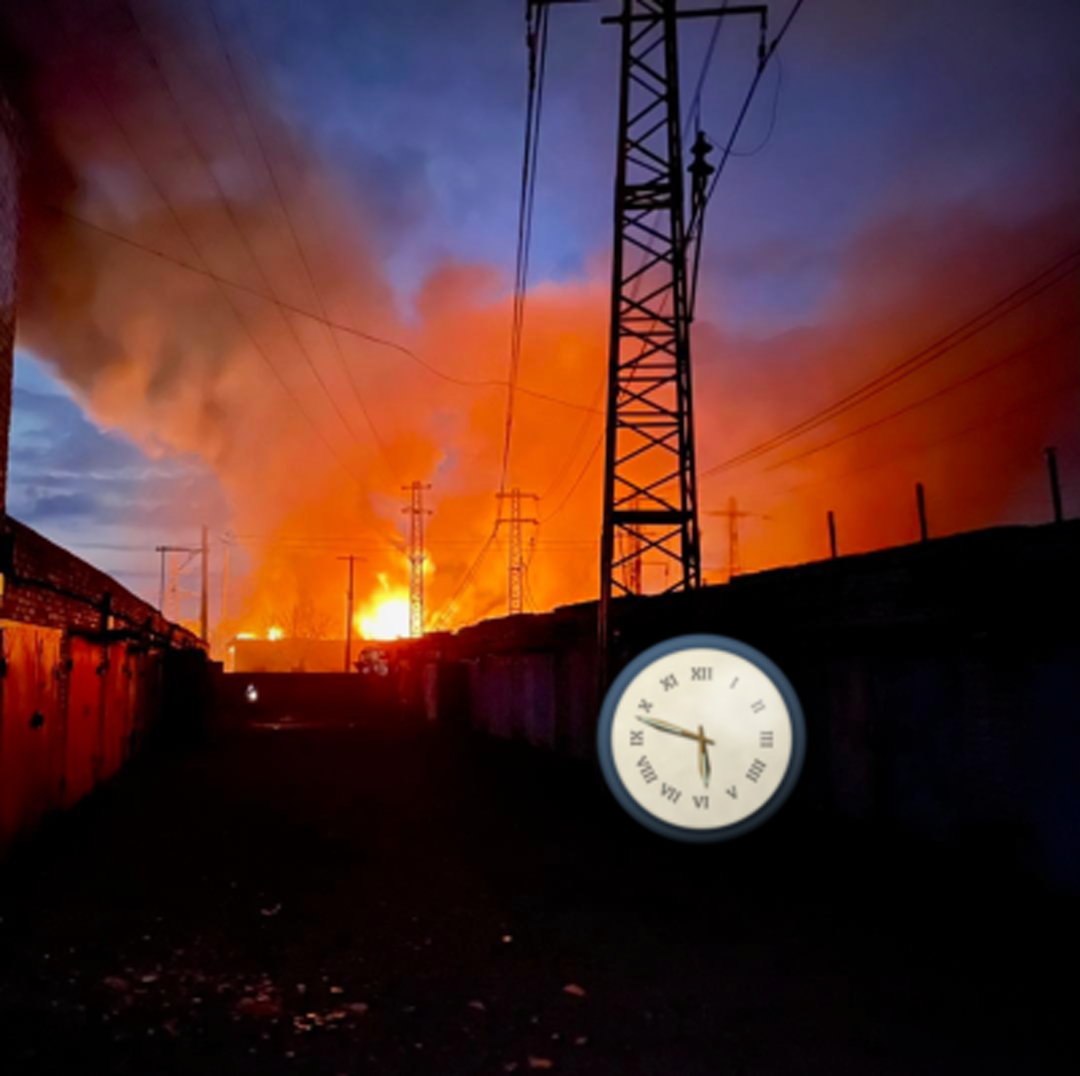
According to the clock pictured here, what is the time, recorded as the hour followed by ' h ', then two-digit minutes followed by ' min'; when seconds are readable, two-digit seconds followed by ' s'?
5 h 48 min
